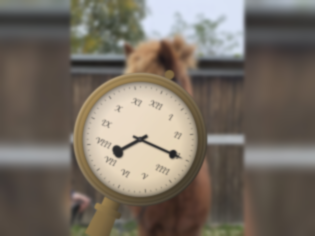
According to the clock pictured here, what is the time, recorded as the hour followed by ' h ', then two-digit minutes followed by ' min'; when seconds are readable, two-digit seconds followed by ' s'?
7 h 15 min
